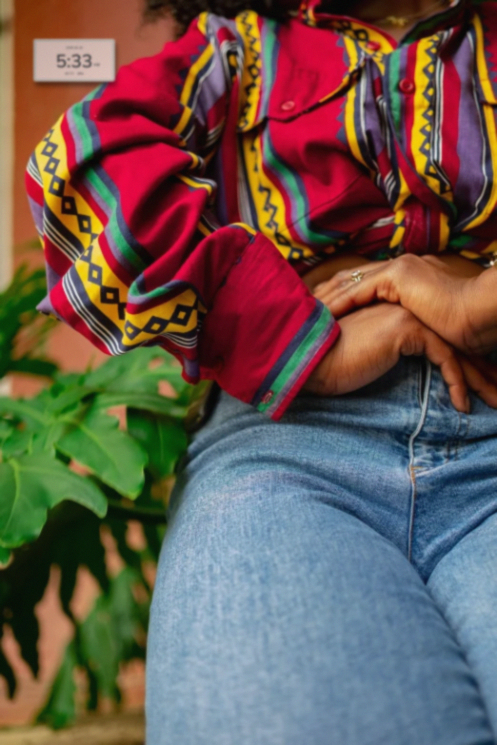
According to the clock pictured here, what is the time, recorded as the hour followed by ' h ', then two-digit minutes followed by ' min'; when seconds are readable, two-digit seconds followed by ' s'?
5 h 33 min
